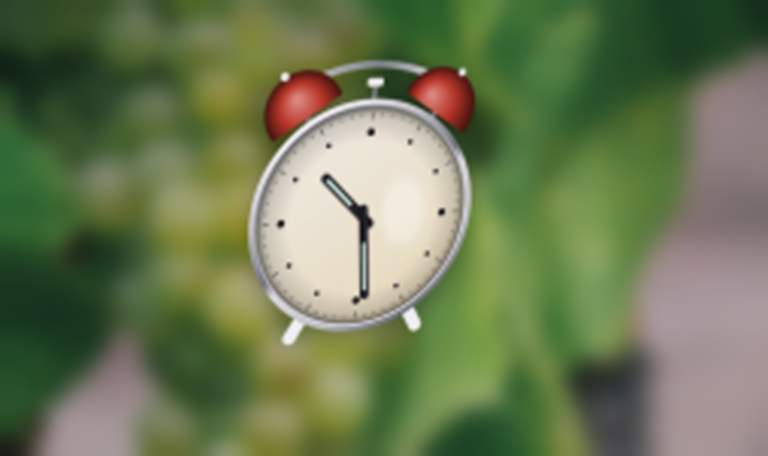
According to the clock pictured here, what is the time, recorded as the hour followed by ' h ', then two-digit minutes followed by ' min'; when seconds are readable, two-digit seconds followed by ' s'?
10 h 29 min
